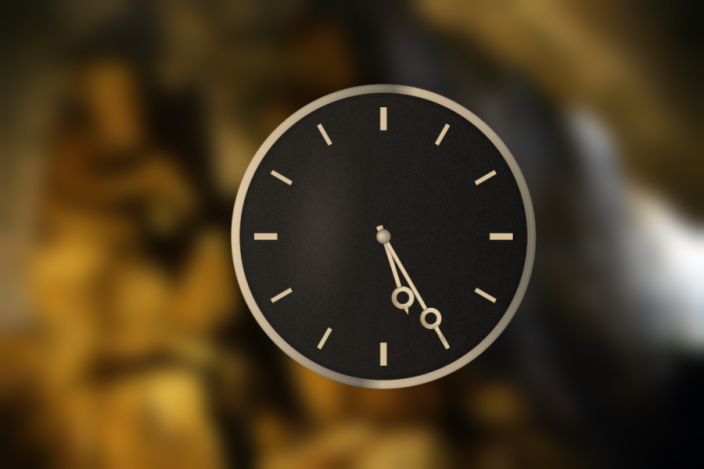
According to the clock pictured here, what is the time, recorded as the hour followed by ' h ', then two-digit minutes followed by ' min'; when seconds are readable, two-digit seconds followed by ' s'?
5 h 25 min
